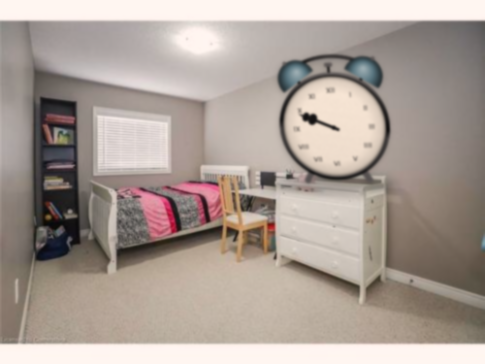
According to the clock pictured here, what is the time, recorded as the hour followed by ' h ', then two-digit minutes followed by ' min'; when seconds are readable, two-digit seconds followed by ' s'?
9 h 49 min
